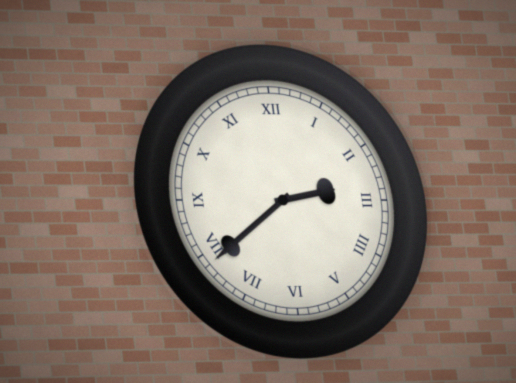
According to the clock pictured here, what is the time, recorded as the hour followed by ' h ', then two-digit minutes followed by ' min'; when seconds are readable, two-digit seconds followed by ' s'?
2 h 39 min
